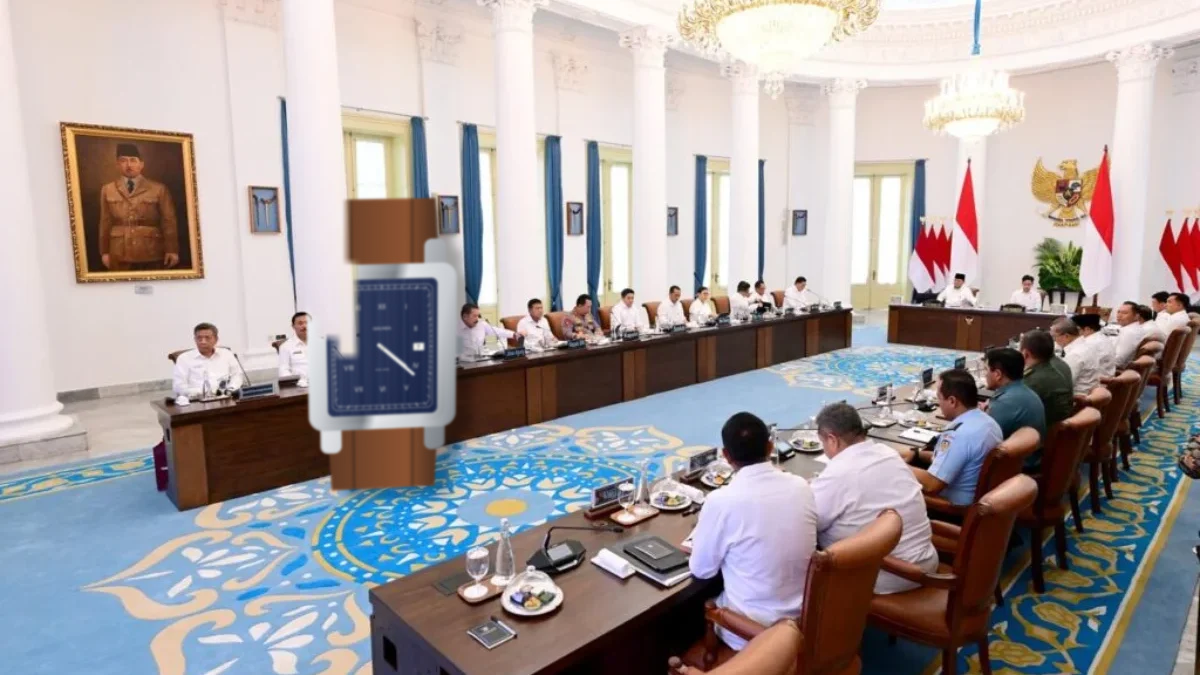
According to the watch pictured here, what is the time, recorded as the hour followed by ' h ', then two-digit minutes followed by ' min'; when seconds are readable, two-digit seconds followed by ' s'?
4 h 22 min
